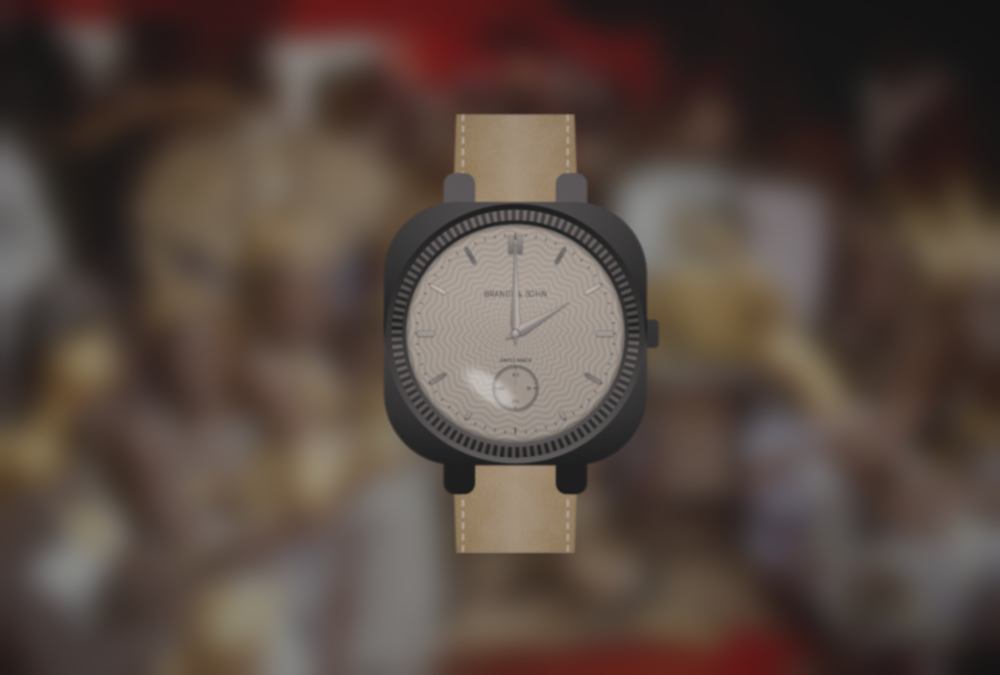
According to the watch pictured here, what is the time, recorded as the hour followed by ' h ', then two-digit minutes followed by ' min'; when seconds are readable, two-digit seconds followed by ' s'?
2 h 00 min
